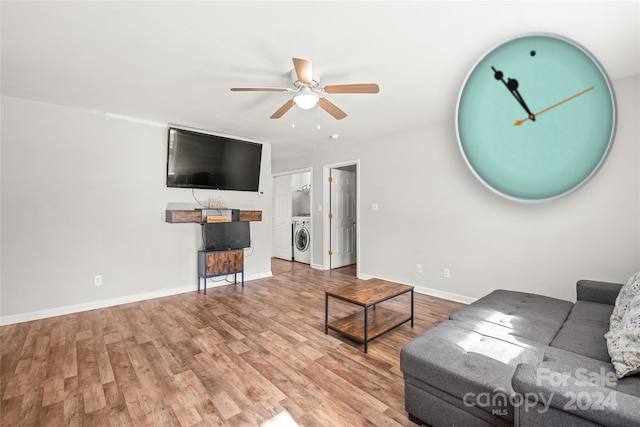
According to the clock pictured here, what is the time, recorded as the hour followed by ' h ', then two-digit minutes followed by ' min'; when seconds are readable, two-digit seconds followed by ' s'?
10 h 53 min 11 s
